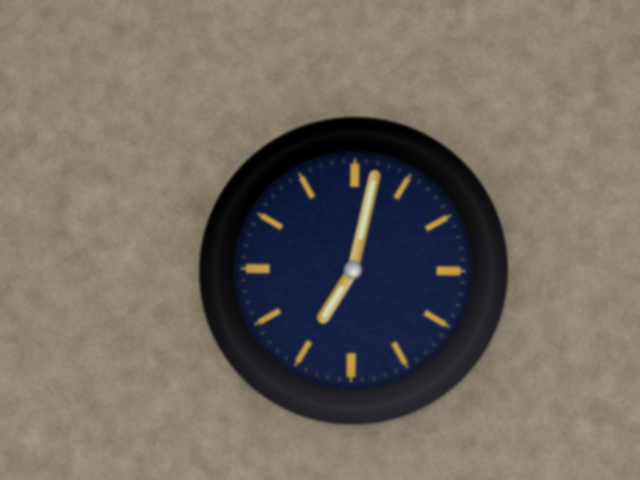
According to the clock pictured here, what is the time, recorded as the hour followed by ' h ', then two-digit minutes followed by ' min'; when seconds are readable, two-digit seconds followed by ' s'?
7 h 02 min
